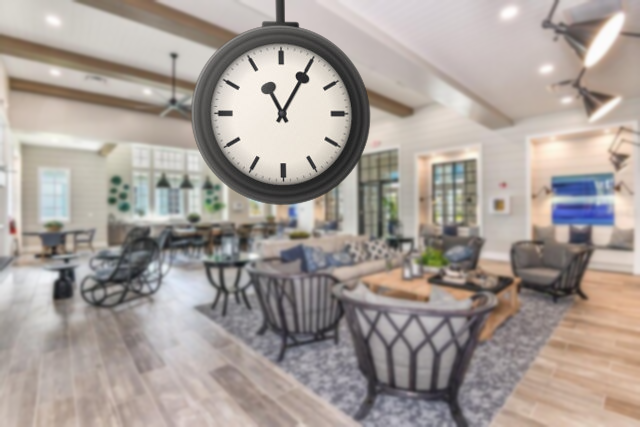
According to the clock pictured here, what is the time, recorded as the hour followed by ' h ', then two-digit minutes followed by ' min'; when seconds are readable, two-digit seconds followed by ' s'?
11 h 05 min
